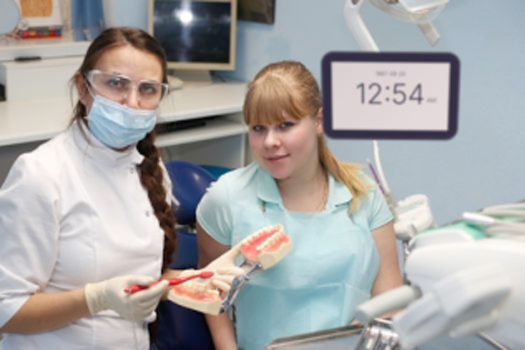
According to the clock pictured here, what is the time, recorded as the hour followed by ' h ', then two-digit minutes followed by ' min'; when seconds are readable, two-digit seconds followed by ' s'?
12 h 54 min
